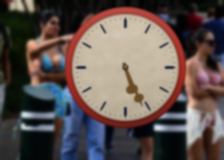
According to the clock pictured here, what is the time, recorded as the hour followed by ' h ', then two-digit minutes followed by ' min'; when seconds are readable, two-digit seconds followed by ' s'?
5 h 26 min
